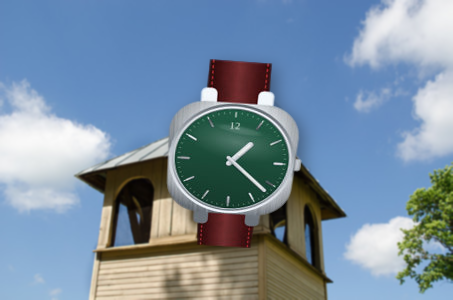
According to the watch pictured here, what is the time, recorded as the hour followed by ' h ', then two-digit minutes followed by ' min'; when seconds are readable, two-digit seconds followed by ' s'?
1 h 22 min
